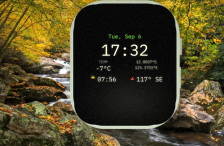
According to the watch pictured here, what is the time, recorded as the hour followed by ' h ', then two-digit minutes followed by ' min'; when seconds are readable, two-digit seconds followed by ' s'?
17 h 32 min
